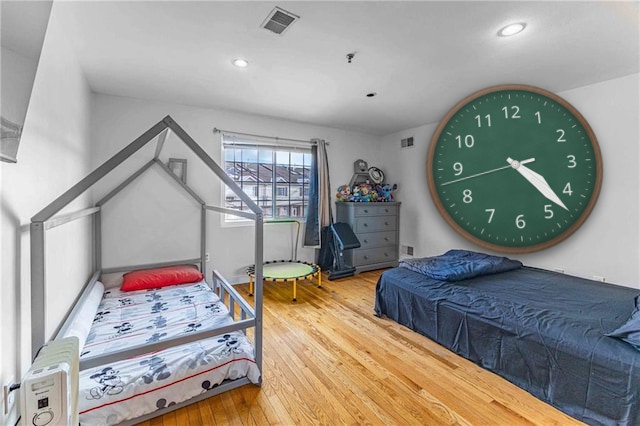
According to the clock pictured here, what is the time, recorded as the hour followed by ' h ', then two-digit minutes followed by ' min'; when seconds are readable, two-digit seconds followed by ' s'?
4 h 22 min 43 s
